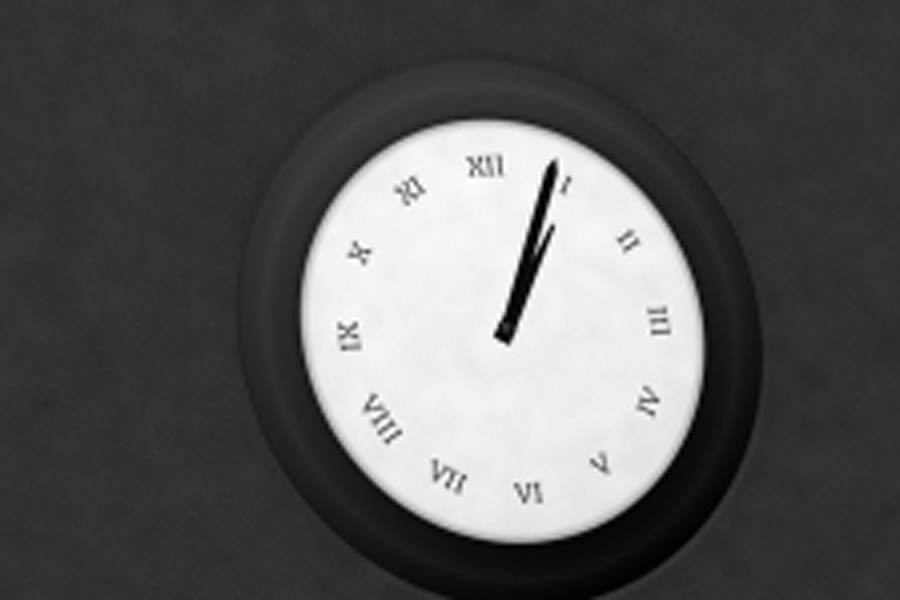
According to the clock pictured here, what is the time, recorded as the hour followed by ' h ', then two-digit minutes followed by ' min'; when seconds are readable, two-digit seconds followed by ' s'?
1 h 04 min
